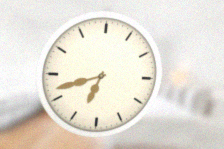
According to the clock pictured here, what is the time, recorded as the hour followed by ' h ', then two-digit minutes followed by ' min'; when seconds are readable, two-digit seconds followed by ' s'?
6 h 42 min
